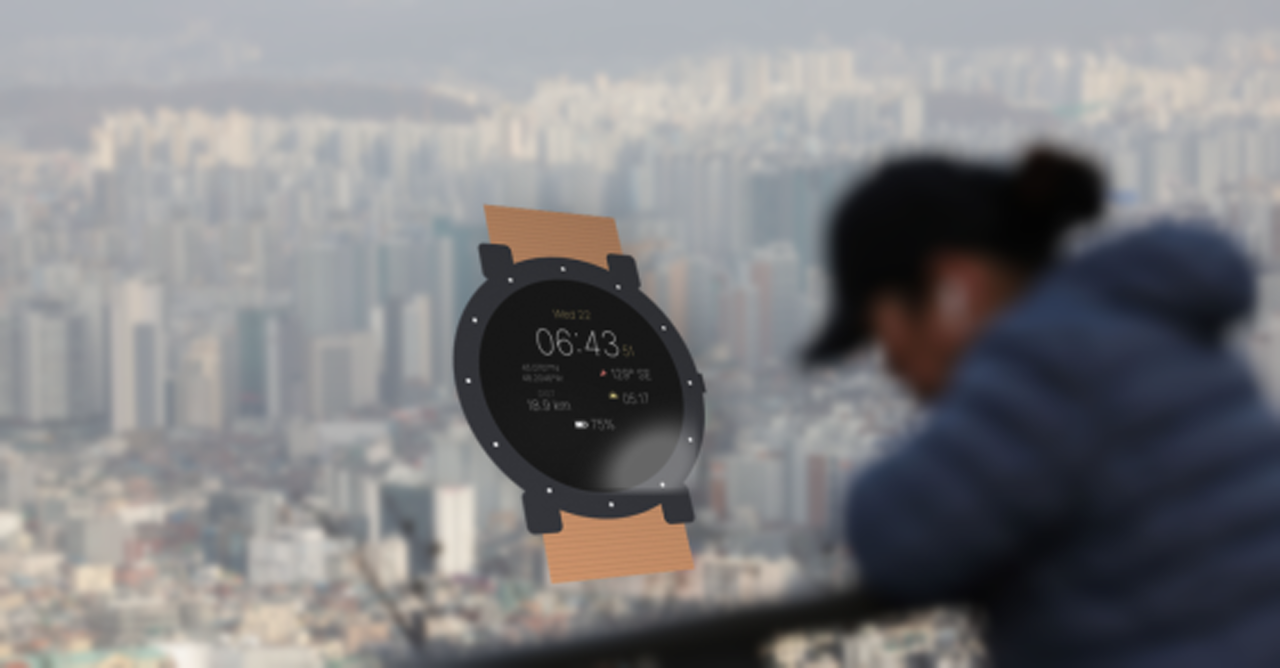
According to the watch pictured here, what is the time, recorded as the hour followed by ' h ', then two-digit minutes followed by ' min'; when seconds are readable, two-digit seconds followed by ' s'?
6 h 43 min
